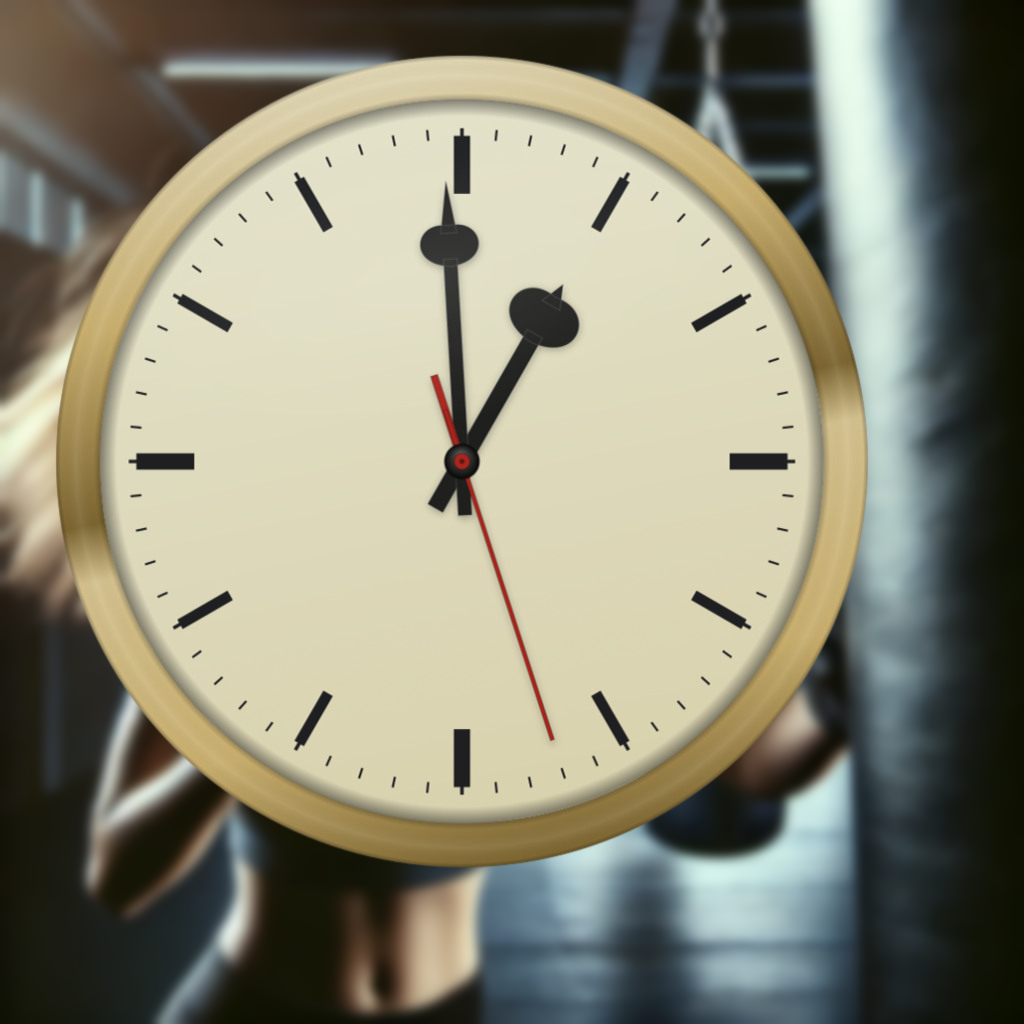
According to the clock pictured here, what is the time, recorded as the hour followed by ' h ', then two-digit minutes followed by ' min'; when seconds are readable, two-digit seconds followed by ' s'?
12 h 59 min 27 s
